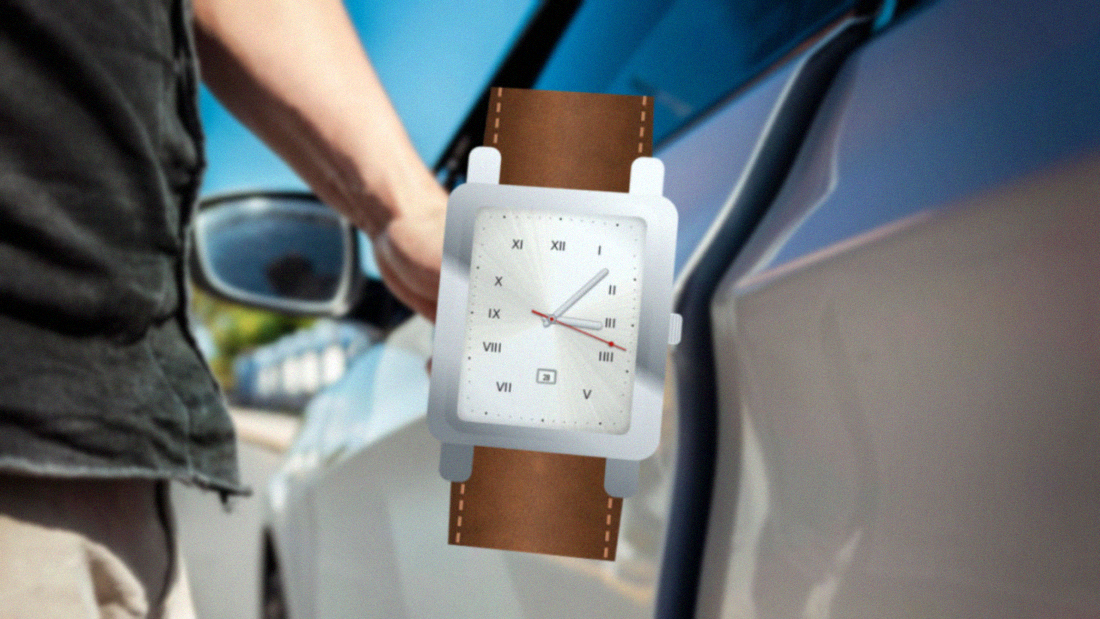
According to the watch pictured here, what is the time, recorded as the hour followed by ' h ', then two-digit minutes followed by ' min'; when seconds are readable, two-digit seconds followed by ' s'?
3 h 07 min 18 s
